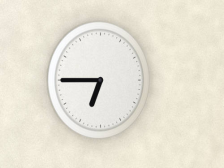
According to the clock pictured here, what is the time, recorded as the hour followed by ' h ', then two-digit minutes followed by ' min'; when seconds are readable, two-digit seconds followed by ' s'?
6 h 45 min
